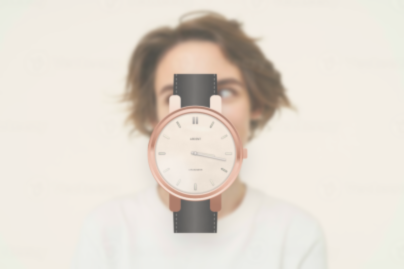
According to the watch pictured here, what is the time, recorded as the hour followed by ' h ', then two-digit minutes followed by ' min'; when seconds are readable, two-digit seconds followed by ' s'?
3 h 17 min
